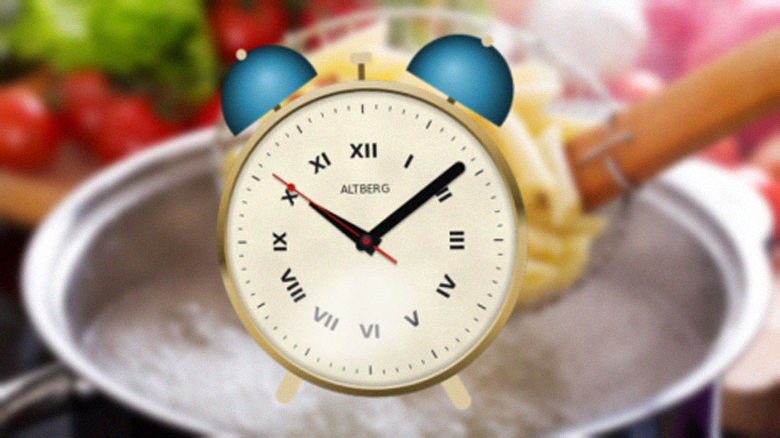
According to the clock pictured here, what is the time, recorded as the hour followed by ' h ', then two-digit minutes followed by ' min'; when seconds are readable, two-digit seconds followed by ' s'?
10 h 08 min 51 s
